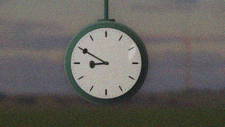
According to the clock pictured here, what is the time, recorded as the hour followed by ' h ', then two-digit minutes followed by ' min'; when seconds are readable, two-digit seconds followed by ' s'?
8 h 50 min
